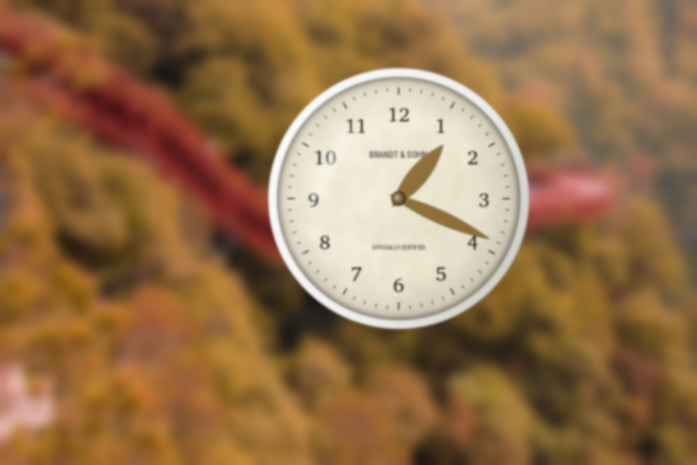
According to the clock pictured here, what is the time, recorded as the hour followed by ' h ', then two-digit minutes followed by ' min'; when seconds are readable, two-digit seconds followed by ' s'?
1 h 19 min
